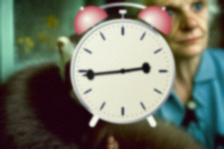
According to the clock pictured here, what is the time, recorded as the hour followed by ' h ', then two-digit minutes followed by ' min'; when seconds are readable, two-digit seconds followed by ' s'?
2 h 44 min
